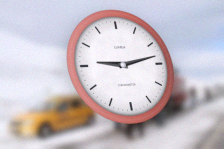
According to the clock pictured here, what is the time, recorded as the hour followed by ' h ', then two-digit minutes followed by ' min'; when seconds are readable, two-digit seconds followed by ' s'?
9 h 13 min
